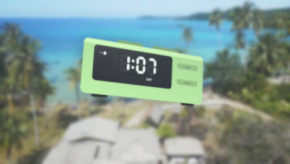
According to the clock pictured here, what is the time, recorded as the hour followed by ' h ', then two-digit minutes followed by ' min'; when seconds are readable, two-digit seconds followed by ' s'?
1 h 07 min
